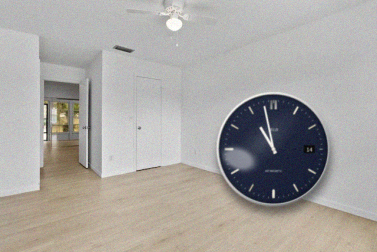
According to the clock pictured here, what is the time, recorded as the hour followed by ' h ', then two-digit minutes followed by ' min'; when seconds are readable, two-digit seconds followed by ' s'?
10 h 58 min
